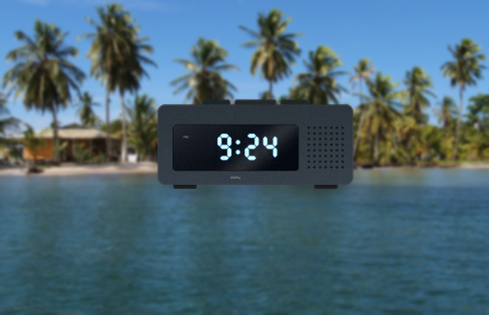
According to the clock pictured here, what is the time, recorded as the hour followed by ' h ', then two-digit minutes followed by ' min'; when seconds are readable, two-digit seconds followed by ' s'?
9 h 24 min
